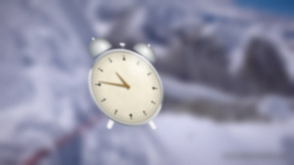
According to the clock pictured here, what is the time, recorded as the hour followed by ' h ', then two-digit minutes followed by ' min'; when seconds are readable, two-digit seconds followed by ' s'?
10 h 46 min
